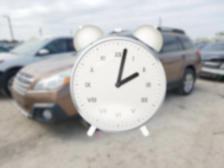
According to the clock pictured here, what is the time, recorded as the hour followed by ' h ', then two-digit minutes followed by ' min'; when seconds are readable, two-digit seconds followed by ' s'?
2 h 02 min
